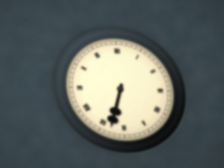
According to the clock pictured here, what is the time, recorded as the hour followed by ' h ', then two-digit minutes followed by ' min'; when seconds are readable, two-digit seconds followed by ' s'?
6 h 33 min
